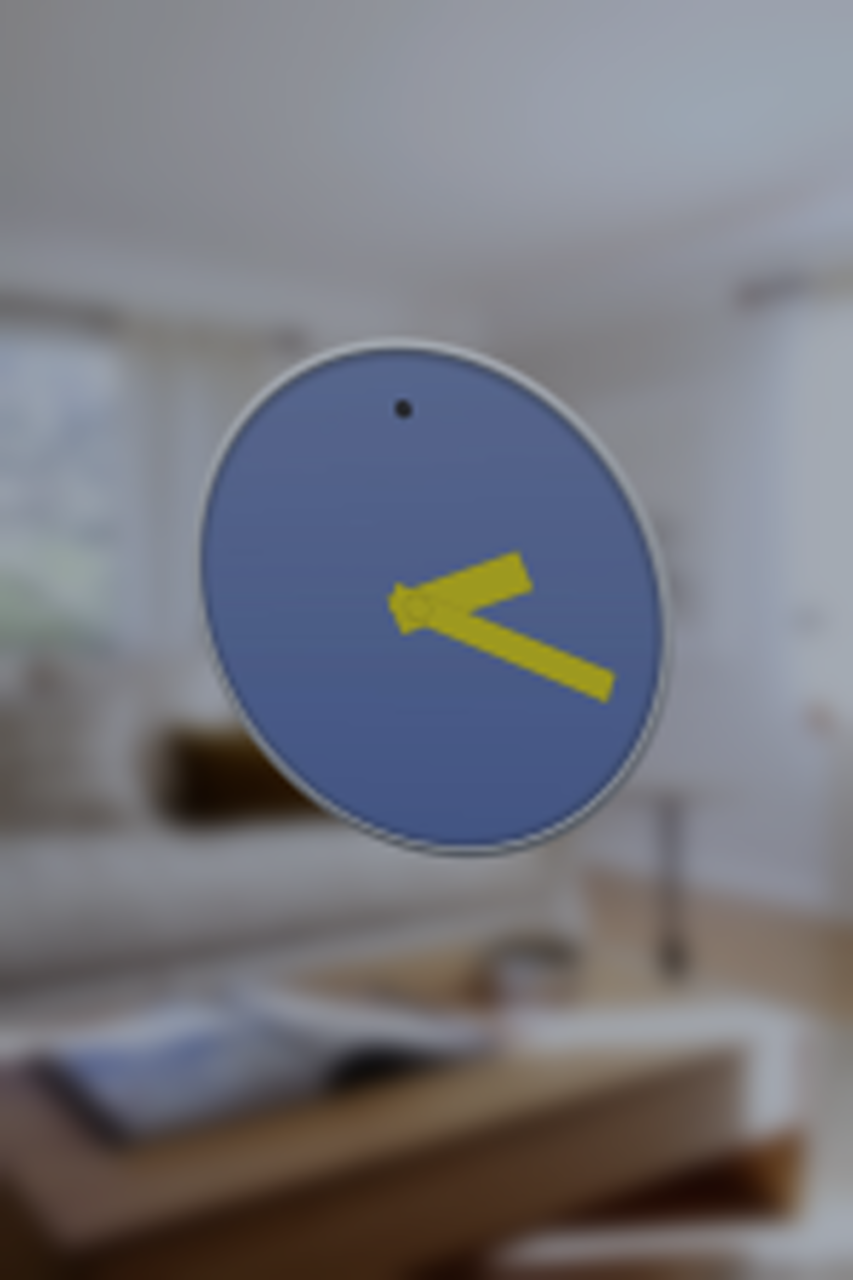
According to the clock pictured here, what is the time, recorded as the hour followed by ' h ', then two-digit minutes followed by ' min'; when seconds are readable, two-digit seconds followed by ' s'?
2 h 18 min
